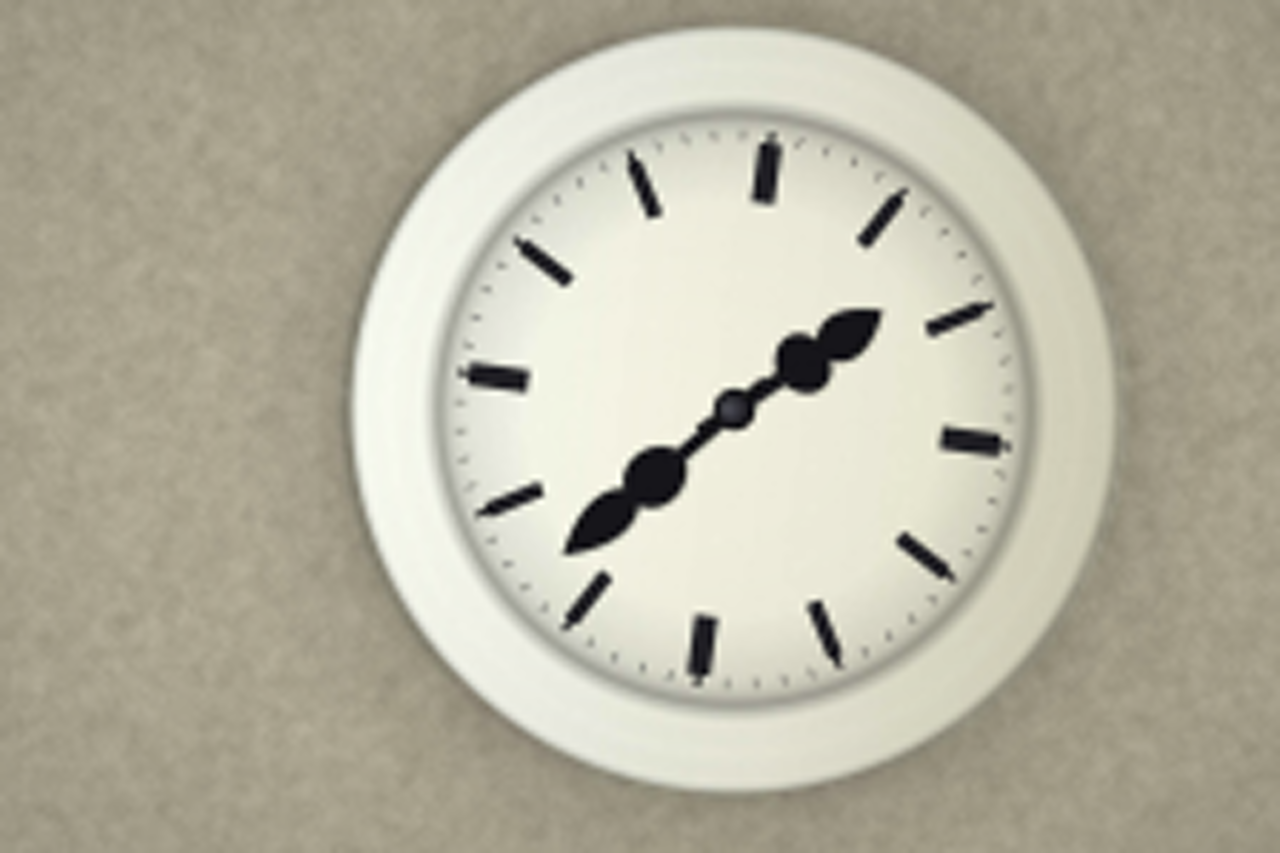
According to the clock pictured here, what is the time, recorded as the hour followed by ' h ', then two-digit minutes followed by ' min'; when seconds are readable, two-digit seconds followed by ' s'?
1 h 37 min
